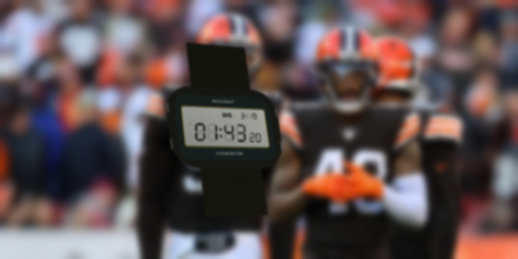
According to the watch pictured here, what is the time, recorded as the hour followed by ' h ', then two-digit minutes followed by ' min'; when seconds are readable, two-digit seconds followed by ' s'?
1 h 43 min
